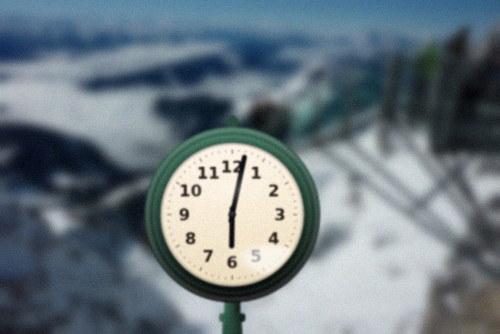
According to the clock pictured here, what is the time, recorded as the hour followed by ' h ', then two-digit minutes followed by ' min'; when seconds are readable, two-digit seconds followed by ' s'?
6 h 02 min
